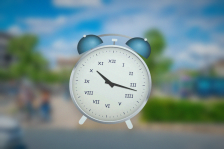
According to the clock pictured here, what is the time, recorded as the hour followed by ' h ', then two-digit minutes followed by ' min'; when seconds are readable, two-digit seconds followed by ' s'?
10 h 17 min
